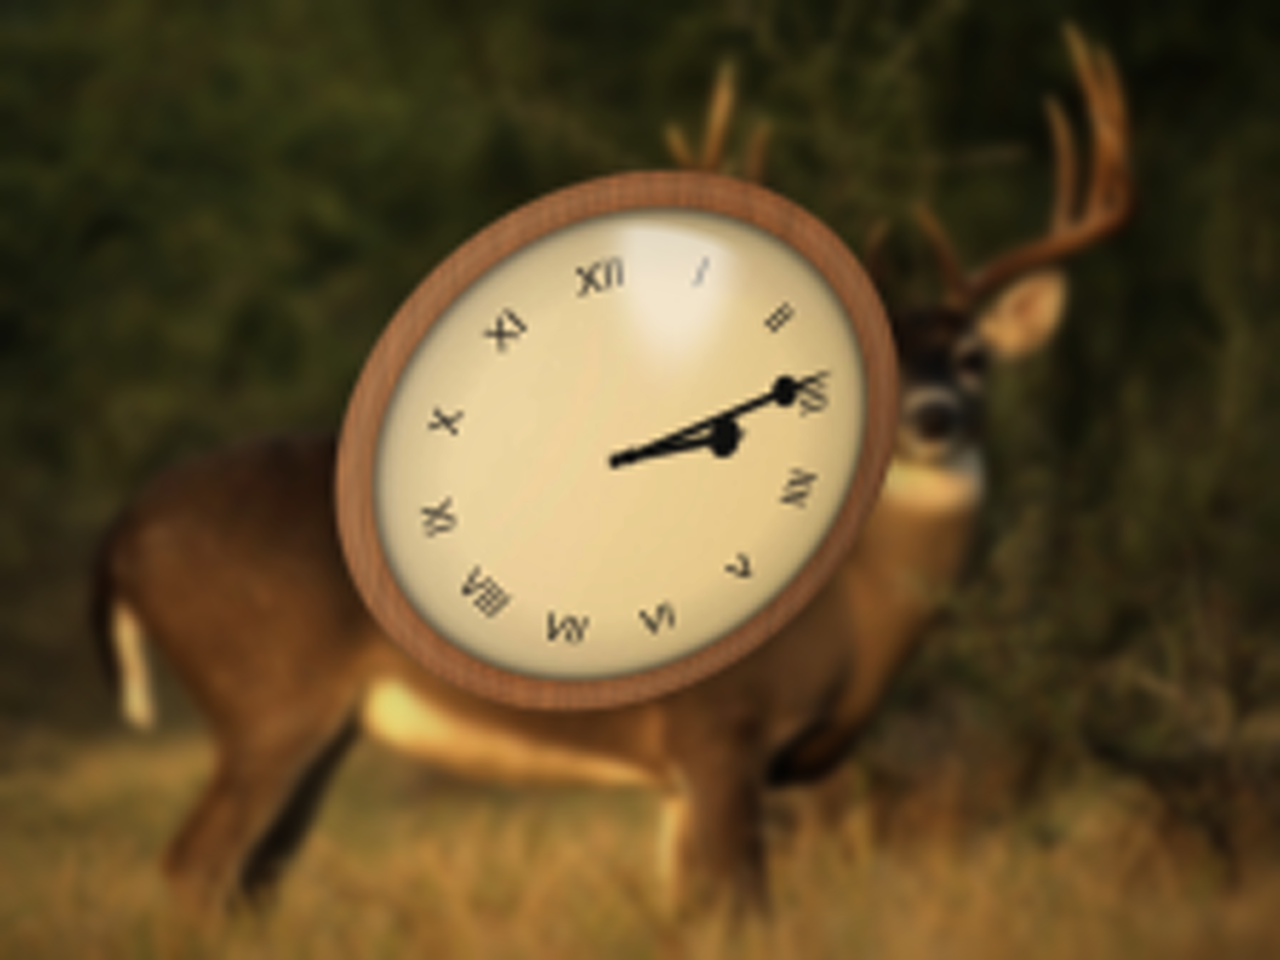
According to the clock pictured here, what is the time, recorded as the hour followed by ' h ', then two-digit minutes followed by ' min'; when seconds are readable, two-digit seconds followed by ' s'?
3 h 14 min
